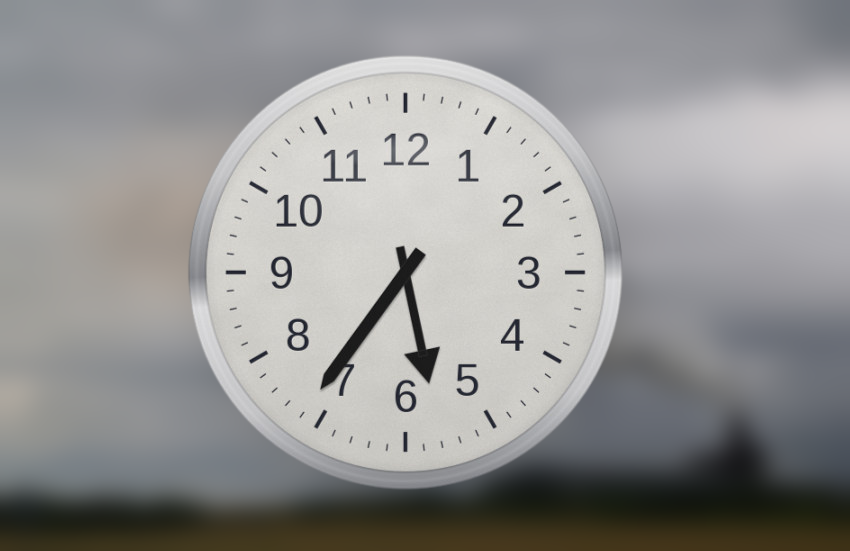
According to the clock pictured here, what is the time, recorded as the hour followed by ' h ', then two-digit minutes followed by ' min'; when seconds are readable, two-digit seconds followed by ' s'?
5 h 36 min
